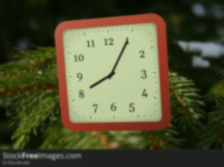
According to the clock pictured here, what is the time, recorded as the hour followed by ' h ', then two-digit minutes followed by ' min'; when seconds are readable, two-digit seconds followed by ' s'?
8 h 05 min
